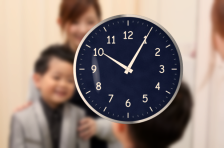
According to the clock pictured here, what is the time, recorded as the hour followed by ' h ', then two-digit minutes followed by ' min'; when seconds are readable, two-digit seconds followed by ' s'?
10 h 05 min
